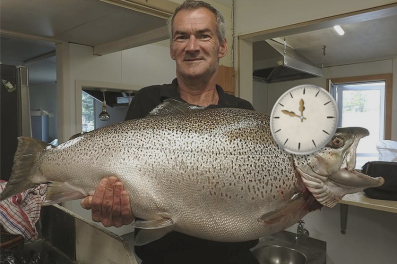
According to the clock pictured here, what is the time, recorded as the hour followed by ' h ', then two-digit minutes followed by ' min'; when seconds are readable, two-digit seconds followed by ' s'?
11 h 48 min
